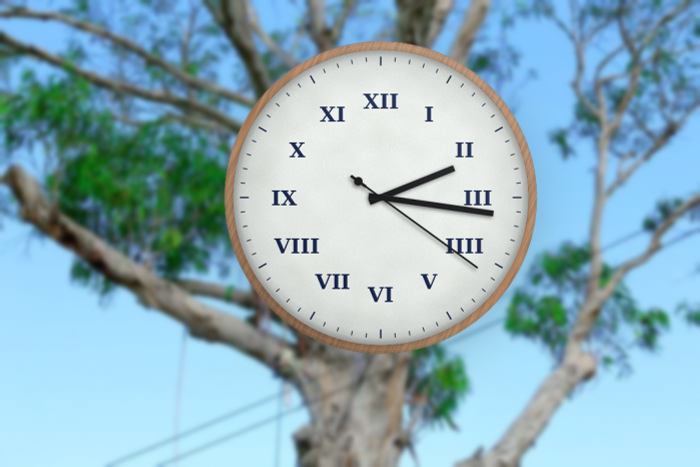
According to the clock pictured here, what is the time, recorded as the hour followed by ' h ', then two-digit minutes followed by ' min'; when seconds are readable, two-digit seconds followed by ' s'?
2 h 16 min 21 s
